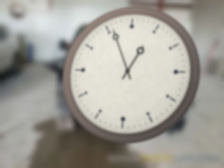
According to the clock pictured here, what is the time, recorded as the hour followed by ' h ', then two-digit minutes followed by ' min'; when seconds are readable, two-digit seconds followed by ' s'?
12 h 56 min
